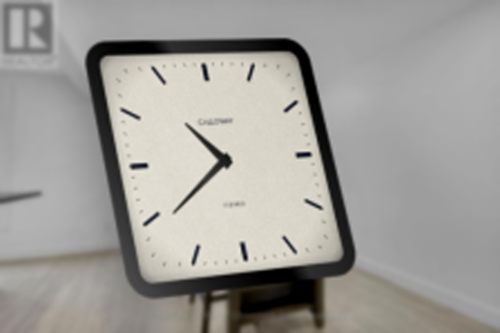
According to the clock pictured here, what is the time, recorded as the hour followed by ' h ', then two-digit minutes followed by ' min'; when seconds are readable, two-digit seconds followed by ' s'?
10 h 39 min
